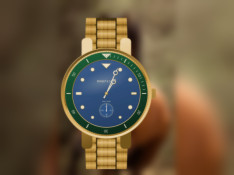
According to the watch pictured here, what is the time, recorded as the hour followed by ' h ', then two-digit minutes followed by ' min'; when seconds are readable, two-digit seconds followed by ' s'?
1 h 04 min
